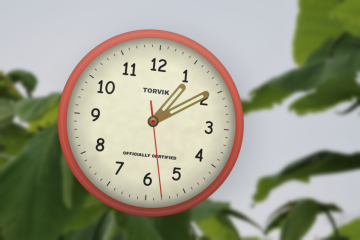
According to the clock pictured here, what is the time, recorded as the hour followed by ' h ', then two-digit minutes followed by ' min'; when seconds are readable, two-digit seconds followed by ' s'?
1 h 09 min 28 s
